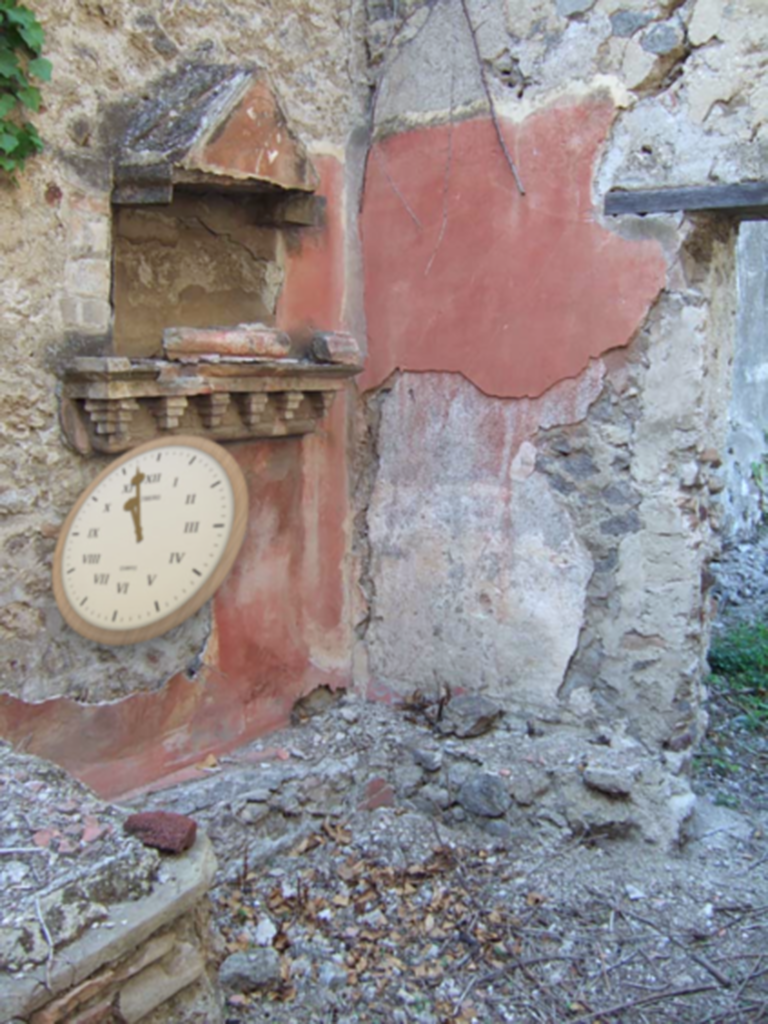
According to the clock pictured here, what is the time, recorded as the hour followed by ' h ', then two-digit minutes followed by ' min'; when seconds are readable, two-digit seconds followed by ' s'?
10 h 57 min
